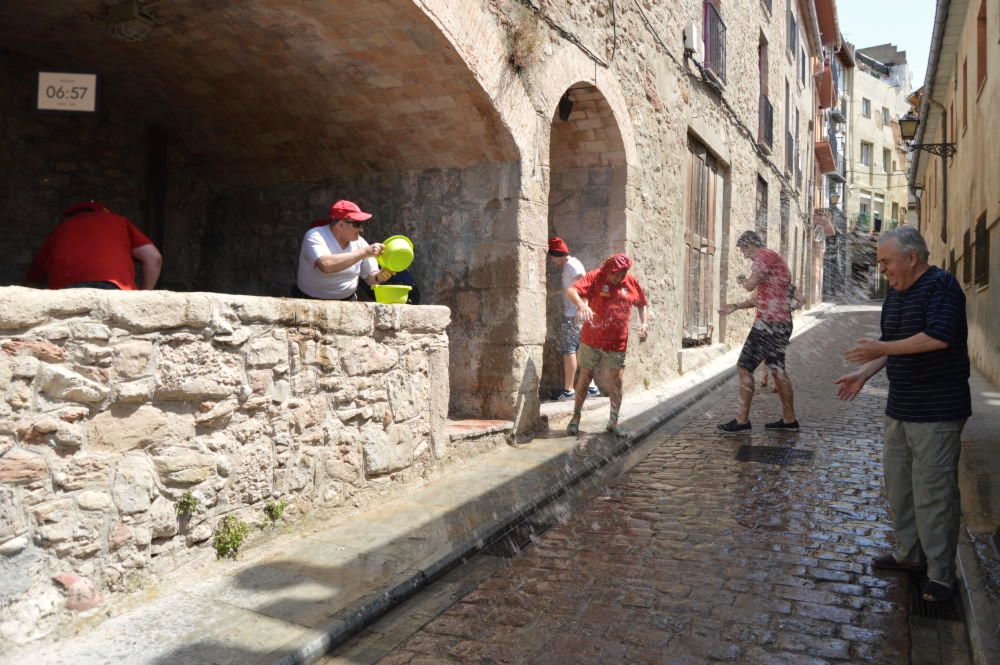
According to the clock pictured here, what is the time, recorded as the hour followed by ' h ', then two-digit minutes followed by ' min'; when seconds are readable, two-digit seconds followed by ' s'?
6 h 57 min
